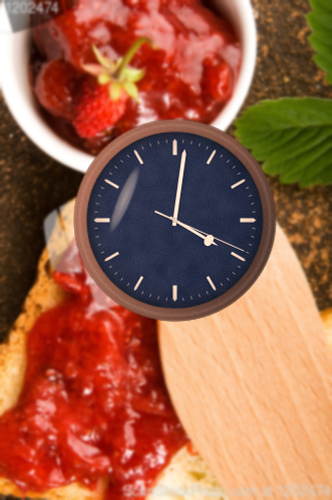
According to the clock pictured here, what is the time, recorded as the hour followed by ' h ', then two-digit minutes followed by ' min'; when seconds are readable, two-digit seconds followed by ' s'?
4 h 01 min 19 s
